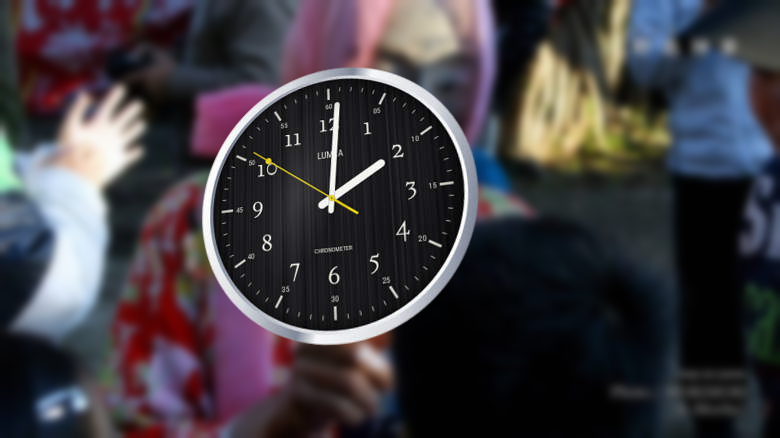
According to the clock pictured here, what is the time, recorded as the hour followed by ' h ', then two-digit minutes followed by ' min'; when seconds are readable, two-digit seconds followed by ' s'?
2 h 00 min 51 s
